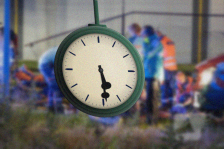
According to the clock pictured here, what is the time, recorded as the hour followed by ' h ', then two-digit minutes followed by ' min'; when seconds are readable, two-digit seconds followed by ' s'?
5 h 29 min
